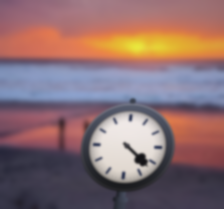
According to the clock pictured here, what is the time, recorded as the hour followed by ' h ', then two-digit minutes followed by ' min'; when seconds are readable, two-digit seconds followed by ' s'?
4 h 22 min
